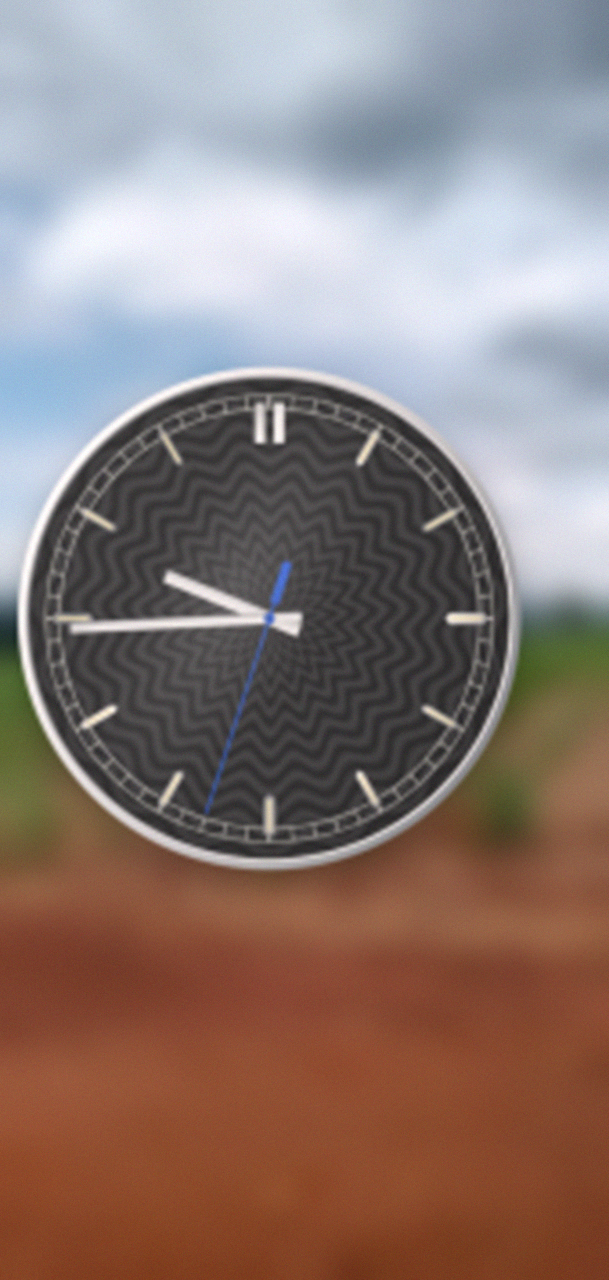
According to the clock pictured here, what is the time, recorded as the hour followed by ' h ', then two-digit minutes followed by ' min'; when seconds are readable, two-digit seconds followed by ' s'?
9 h 44 min 33 s
